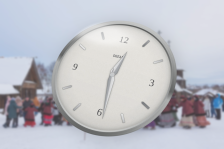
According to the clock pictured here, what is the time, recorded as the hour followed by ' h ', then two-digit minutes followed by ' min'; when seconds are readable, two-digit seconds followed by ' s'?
12 h 29 min
